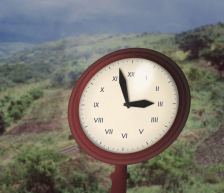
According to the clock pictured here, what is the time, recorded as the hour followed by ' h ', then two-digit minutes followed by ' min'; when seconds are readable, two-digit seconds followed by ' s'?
2 h 57 min
